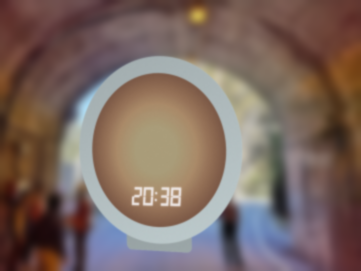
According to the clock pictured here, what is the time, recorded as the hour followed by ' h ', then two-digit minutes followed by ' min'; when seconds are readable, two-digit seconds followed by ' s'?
20 h 38 min
